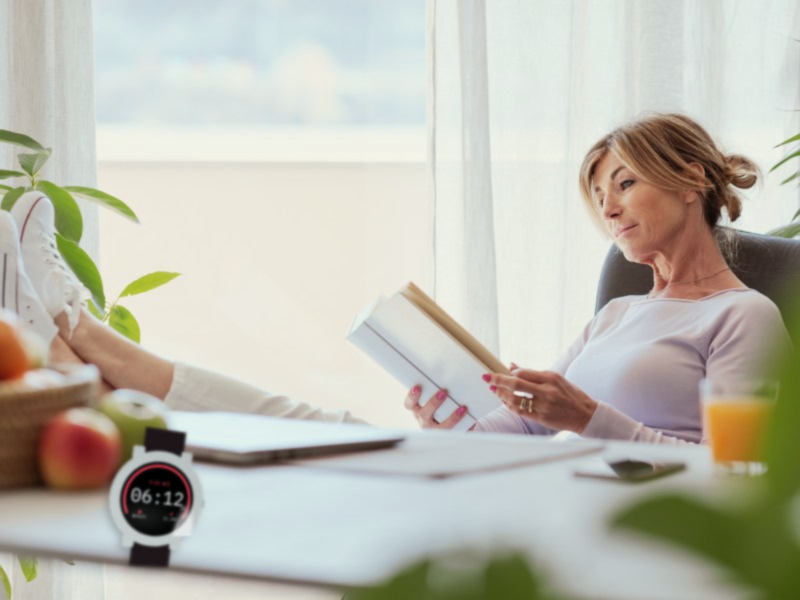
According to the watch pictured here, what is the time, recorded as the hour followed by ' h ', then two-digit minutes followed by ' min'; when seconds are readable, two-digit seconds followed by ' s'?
6 h 12 min
